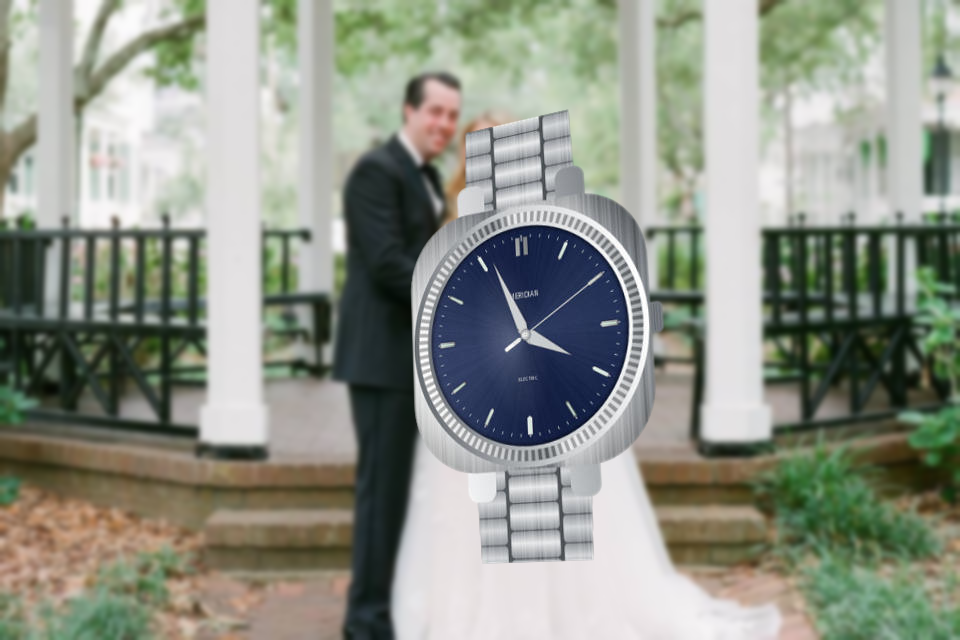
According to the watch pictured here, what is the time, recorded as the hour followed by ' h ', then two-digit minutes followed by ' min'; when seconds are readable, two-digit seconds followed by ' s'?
3 h 56 min 10 s
